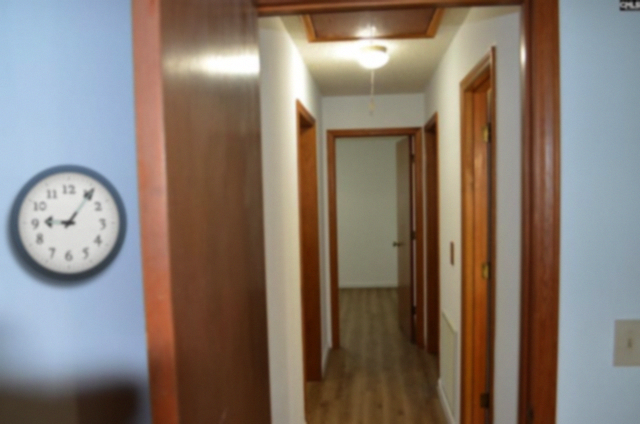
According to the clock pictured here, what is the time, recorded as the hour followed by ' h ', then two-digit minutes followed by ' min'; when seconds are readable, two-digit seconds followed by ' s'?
9 h 06 min
